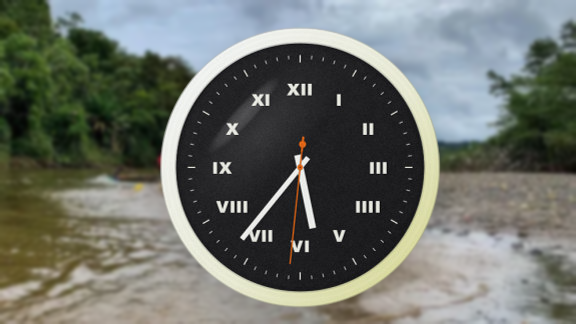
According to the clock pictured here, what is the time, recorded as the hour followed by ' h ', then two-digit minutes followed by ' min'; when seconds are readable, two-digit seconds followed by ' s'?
5 h 36 min 31 s
